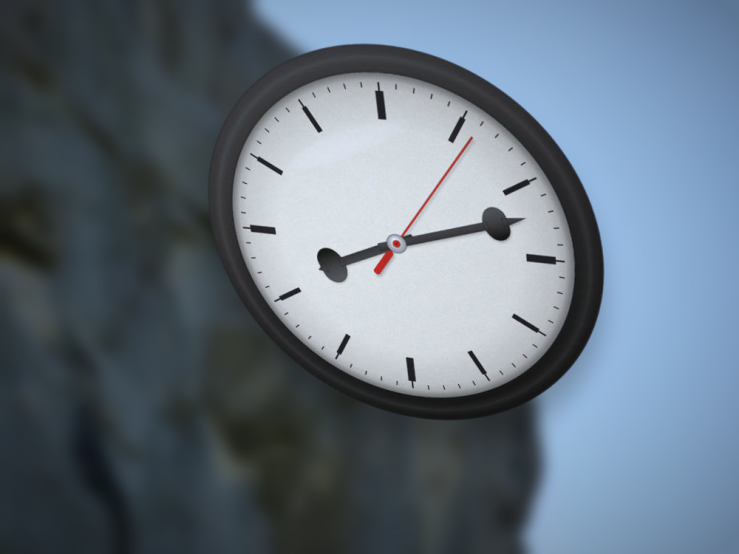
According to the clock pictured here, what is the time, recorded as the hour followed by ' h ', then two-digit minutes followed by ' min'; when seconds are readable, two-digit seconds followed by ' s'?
8 h 12 min 06 s
